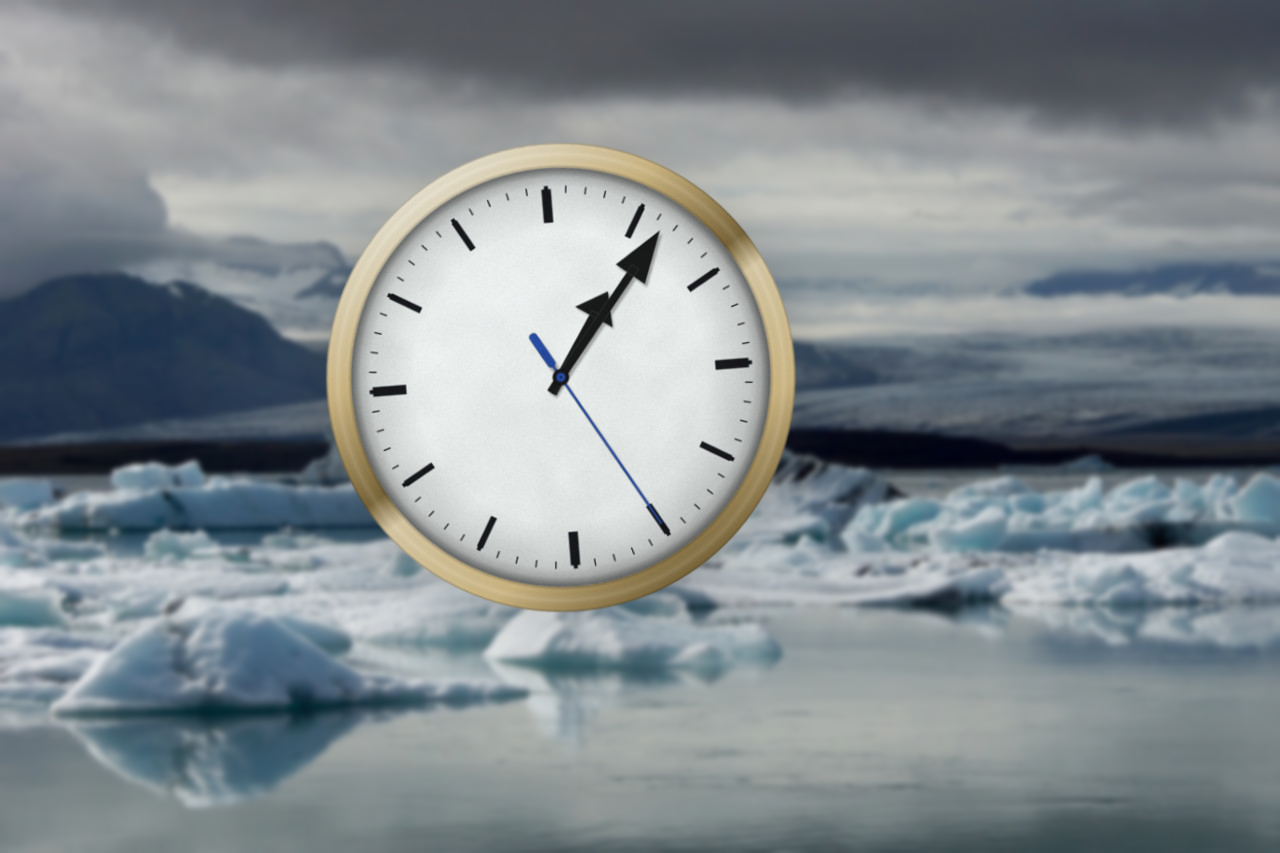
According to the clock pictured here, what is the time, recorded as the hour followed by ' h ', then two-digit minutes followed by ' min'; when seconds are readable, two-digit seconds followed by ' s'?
1 h 06 min 25 s
